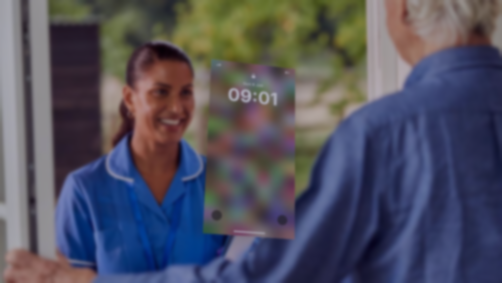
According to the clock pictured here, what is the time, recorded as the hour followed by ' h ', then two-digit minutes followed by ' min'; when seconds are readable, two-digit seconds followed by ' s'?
9 h 01 min
